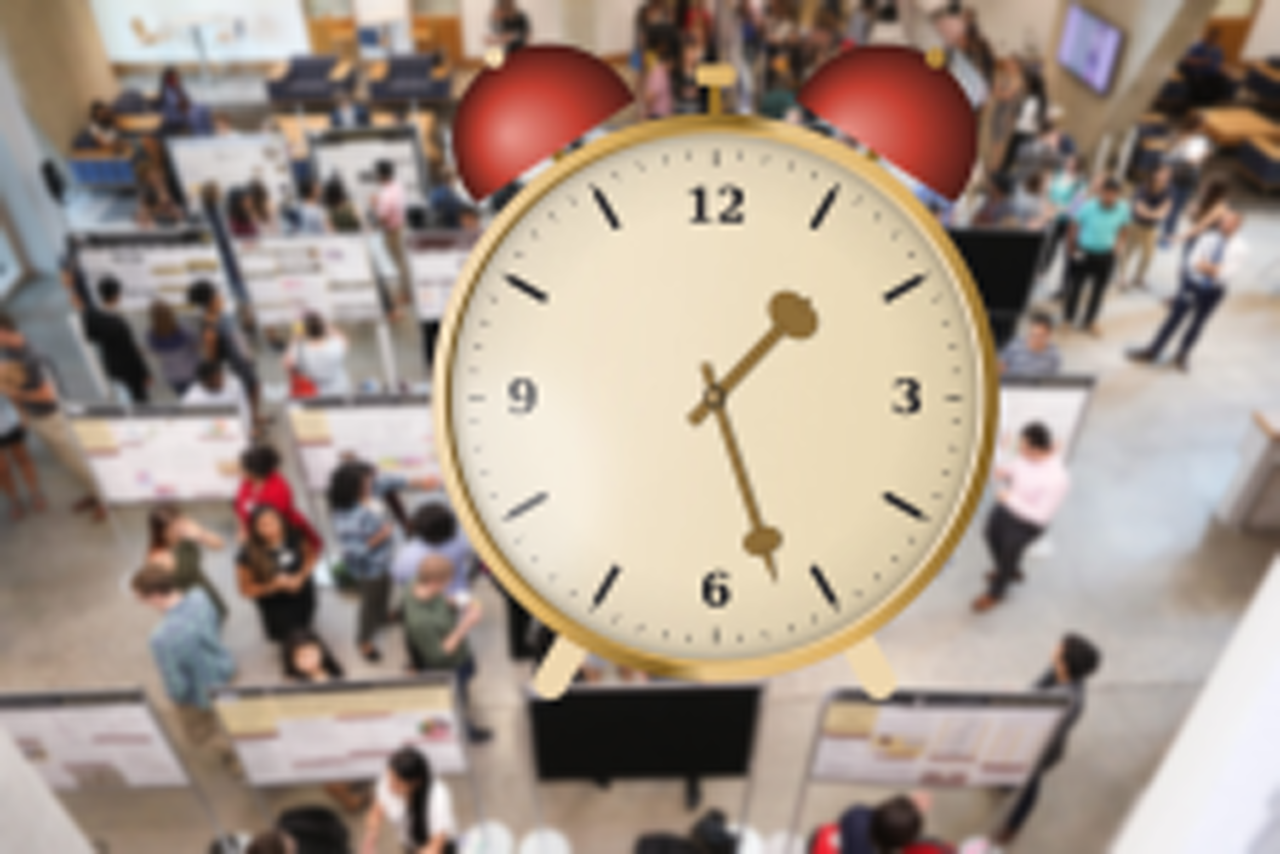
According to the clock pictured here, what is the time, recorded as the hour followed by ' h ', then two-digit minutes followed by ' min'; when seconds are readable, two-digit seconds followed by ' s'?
1 h 27 min
